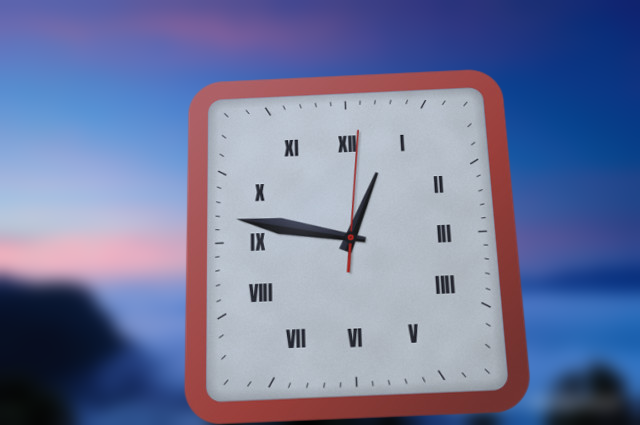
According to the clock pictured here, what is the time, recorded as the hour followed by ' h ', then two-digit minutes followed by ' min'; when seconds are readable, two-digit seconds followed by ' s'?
12 h 47 min 01 s
